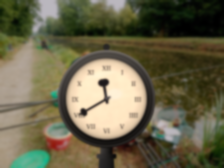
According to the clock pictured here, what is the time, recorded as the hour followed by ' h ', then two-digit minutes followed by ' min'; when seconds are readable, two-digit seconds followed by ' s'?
11 h 40 min
